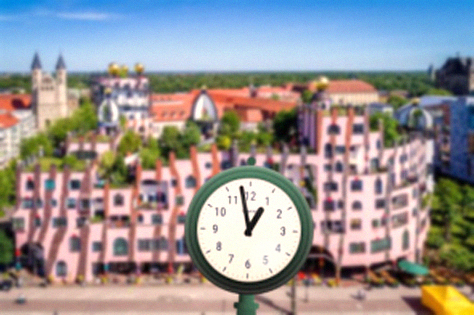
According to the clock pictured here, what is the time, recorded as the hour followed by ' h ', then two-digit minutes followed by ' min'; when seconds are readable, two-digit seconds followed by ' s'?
12 h 58 min
